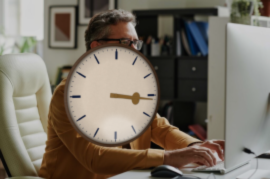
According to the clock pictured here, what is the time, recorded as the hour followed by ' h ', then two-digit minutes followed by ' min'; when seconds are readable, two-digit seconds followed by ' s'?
3 h 16 min
